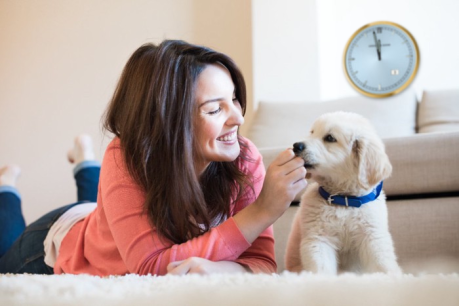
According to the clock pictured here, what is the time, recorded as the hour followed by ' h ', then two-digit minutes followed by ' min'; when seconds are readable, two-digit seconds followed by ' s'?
11 h 58 min
